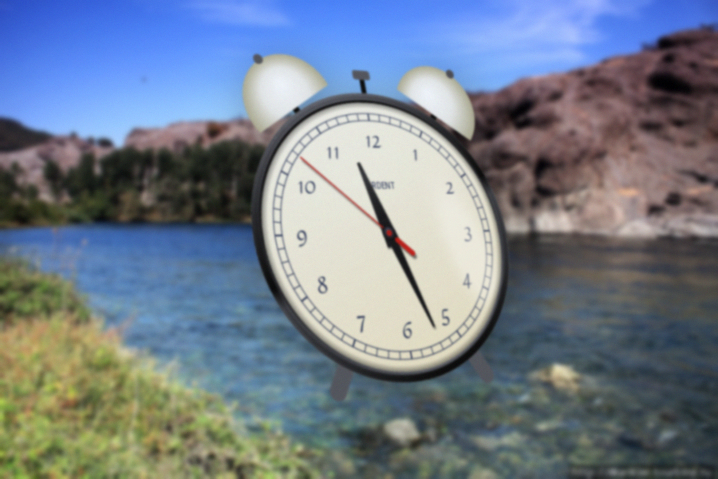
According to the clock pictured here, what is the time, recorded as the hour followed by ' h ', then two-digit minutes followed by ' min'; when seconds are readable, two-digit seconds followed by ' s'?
11 h 26 min 52 s
